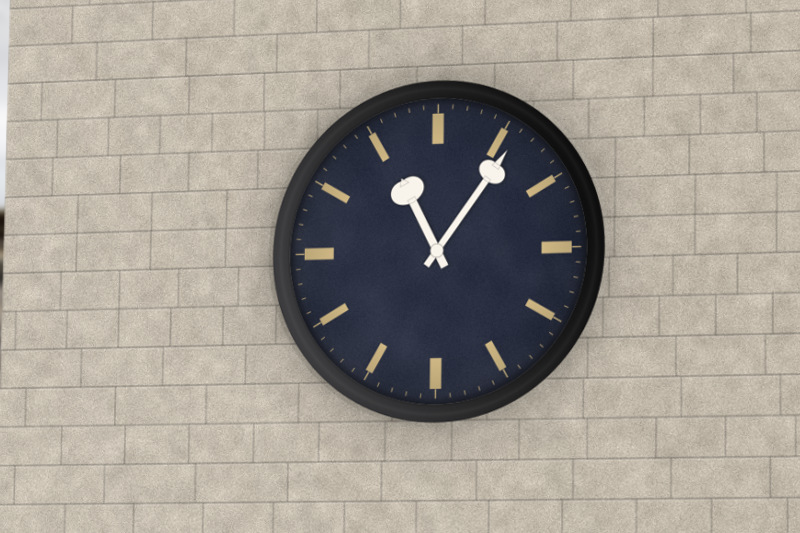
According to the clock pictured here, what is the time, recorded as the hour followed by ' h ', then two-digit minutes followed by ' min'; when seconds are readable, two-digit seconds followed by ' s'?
11 h 06 min
